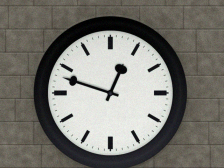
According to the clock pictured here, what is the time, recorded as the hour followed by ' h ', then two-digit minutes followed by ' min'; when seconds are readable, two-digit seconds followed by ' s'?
12 h 48 min
